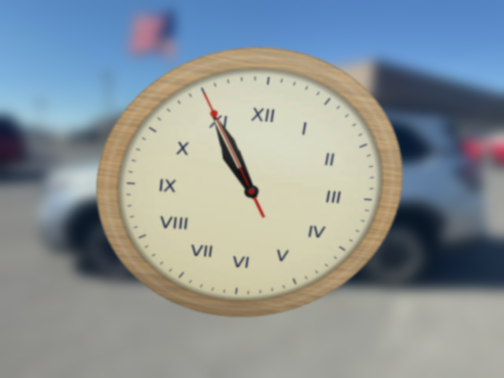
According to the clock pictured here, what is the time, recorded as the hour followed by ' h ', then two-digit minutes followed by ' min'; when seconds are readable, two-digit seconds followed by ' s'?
10 h 54 min 55 s
